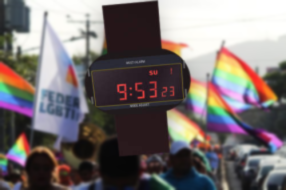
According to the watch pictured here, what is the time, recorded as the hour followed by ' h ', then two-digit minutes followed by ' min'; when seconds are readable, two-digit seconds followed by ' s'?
9 h 53 min 23 s
